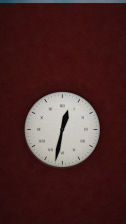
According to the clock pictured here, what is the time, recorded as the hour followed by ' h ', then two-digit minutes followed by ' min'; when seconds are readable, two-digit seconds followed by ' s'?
12 h 32 min
